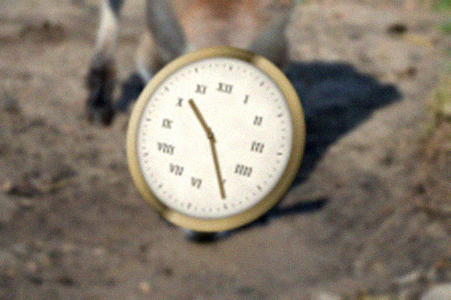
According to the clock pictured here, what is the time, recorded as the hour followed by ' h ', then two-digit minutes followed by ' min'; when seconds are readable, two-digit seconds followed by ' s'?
10 h 25 min
